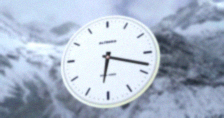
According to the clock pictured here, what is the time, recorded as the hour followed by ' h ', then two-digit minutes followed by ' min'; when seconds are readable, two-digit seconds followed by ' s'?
6 h 18 min
